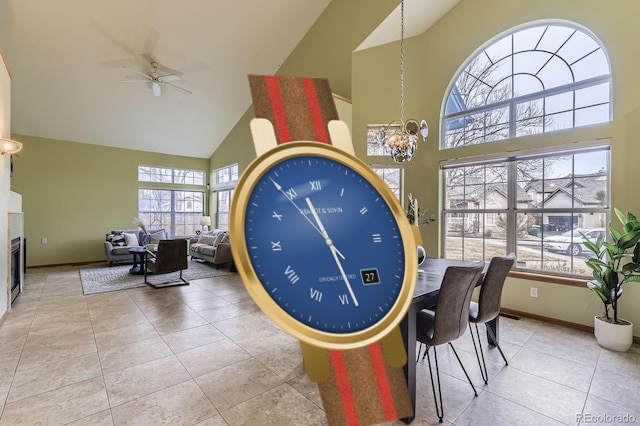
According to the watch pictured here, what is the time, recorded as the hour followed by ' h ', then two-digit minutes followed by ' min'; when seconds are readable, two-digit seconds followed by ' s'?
11 h 27 min 54 s
